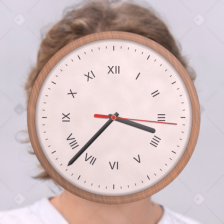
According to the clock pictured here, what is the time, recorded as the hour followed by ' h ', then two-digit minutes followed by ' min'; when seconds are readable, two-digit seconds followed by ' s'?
3 h 37 min 16 s
